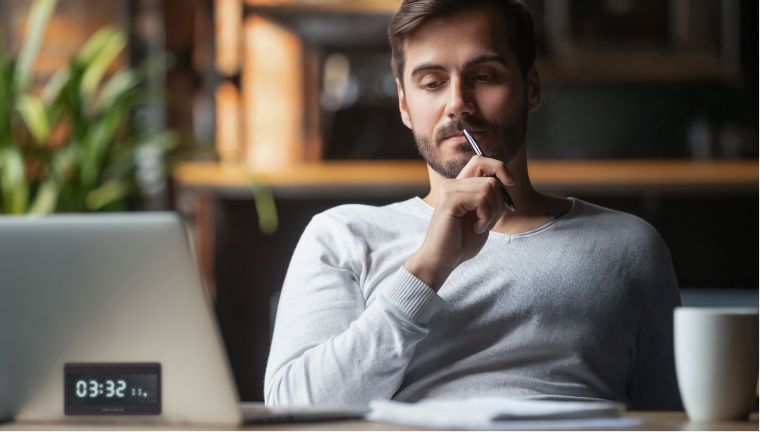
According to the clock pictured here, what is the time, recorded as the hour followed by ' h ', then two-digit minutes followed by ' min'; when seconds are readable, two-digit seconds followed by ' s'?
3 h 32 min
